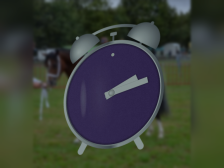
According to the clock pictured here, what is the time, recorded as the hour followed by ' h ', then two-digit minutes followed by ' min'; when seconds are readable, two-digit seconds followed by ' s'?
2 h 13 min
